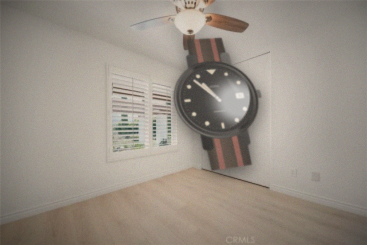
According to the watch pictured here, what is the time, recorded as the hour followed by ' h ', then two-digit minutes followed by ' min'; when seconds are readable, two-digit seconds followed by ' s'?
10 h 53 min
